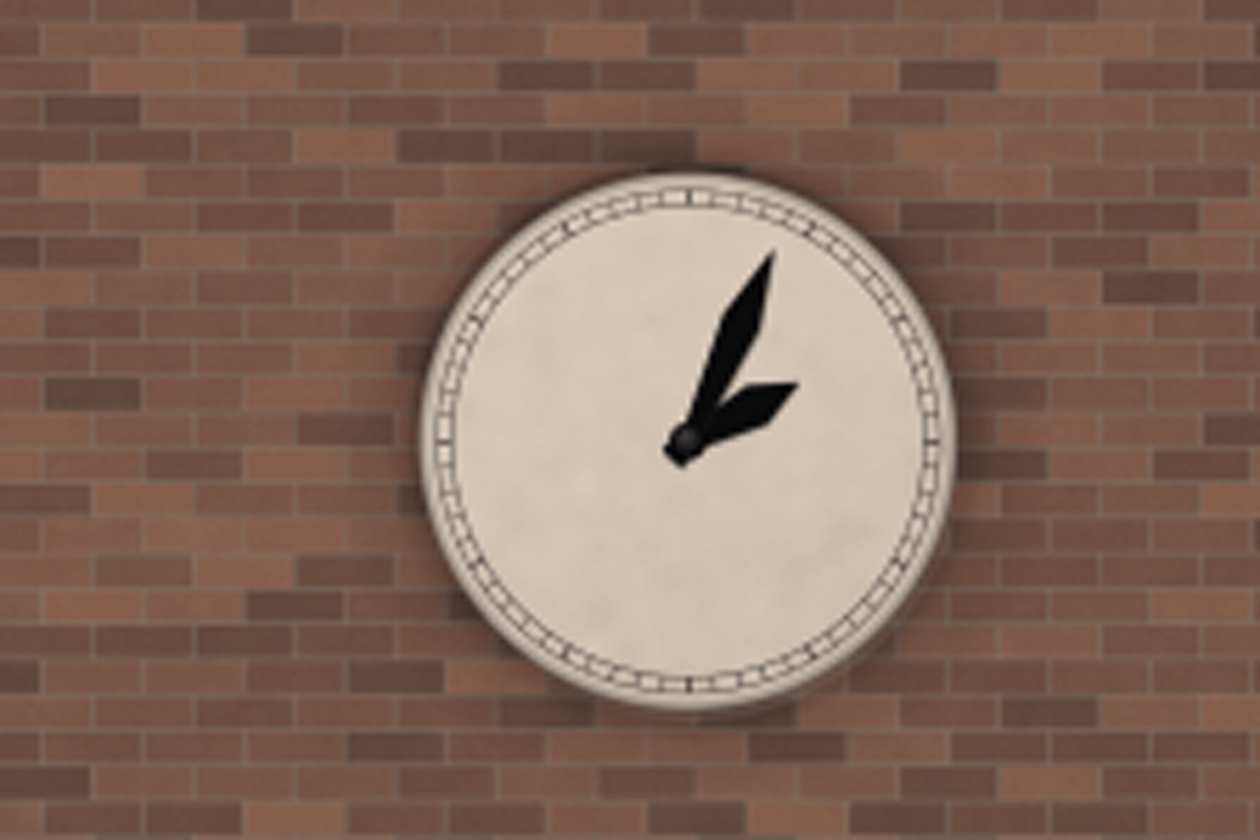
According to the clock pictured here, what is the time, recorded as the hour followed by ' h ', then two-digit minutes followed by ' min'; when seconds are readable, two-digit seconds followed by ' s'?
2 h 04 min
